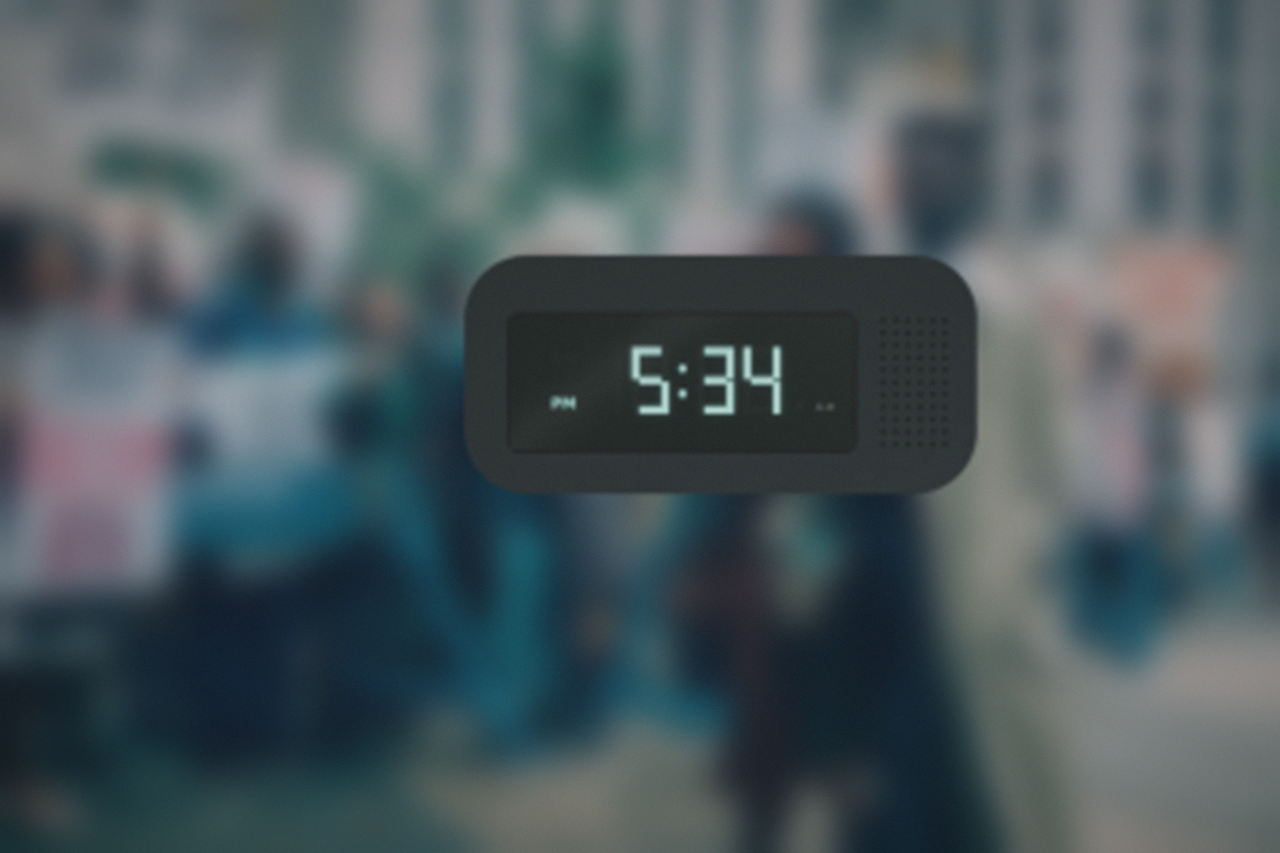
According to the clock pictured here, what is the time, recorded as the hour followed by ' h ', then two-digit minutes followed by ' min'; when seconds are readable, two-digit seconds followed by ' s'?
5 h 34 min
